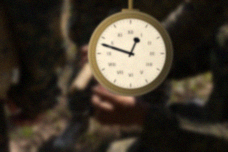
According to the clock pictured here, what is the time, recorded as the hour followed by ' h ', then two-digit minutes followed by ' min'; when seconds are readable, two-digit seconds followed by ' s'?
12 h 48 min
